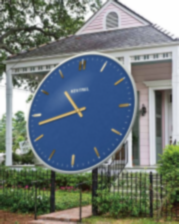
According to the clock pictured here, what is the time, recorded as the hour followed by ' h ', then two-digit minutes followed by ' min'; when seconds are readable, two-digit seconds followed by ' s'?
10 h 43 min
